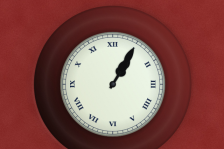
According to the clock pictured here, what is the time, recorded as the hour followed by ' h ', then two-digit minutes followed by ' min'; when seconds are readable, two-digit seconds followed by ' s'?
1 h 05 min
